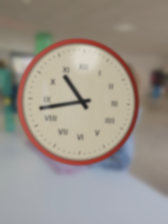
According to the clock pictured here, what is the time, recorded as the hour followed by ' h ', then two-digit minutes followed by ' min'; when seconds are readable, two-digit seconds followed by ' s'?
10 h 43 min
